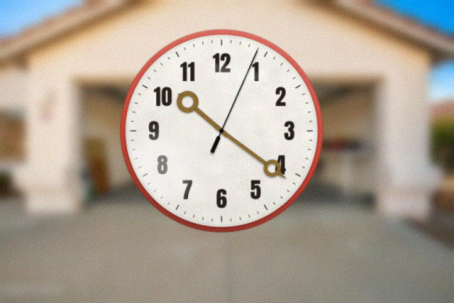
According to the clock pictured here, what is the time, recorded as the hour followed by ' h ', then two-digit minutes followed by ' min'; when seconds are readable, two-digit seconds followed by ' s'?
10 h 21 min 04 s
